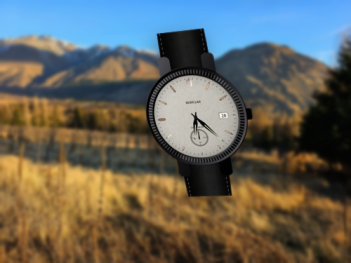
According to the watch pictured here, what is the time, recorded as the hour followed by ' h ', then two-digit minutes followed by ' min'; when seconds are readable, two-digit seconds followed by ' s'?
6 h 23 min
